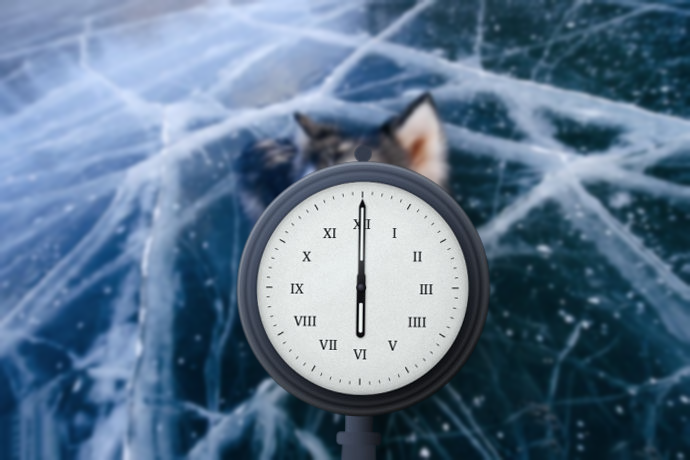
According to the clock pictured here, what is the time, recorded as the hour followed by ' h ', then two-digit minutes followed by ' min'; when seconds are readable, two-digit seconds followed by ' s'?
6 h 00 min
